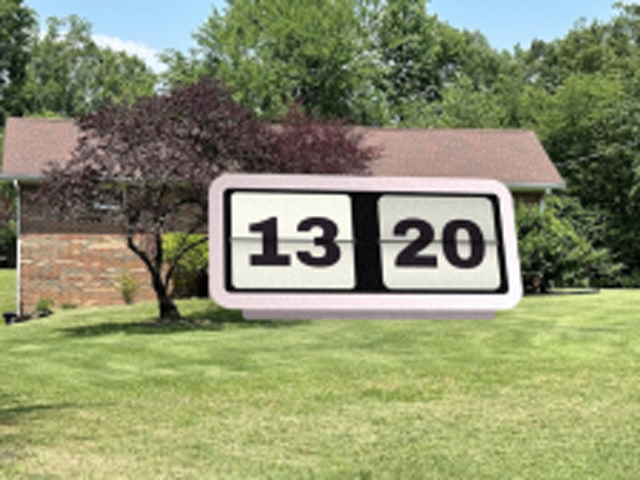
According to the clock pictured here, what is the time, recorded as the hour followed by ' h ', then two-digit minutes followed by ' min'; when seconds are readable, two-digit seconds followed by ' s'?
13 h 20 min
